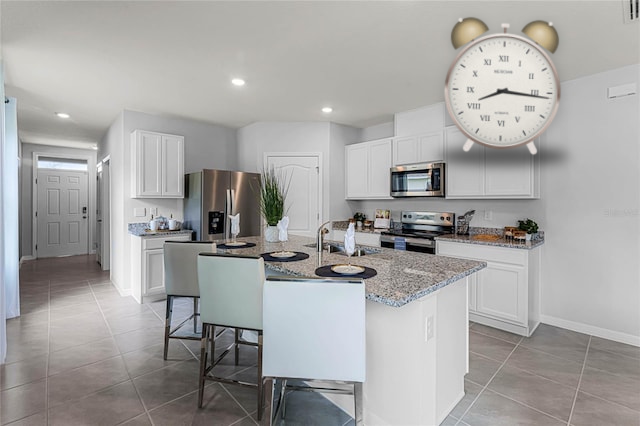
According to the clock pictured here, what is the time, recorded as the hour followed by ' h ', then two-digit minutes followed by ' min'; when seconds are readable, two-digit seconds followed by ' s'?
8 h 16 min
